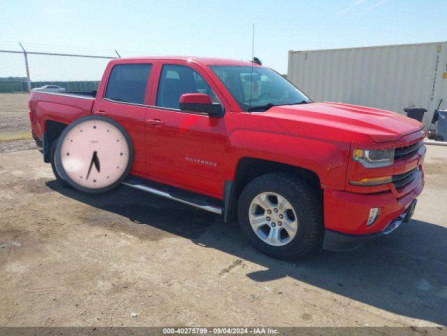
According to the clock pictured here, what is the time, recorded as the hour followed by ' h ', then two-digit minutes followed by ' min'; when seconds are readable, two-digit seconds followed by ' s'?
5 h 33 min
